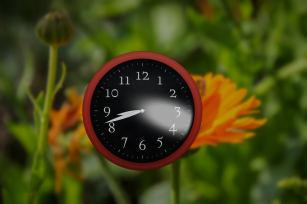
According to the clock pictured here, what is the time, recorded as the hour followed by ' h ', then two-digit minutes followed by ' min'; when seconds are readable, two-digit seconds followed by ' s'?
8 h 42 min
